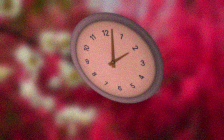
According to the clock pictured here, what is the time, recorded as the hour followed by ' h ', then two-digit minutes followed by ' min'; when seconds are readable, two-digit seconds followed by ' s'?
2 h 02 min
